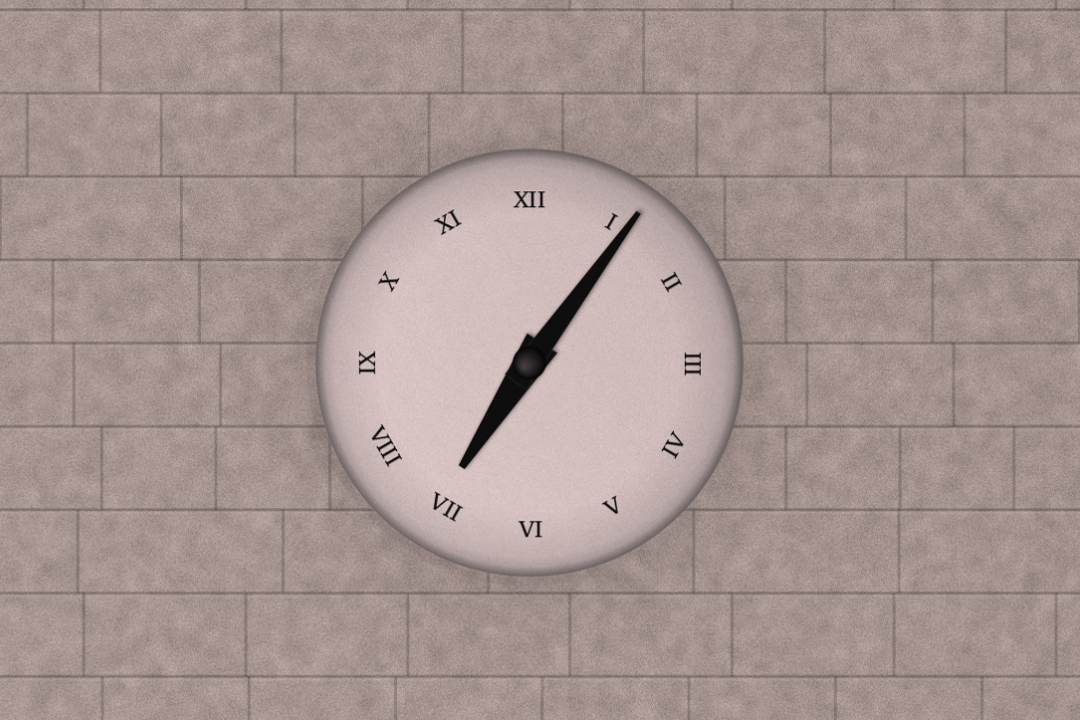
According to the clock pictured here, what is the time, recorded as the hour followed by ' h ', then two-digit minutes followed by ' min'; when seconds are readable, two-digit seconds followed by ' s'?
7 h 06 min
